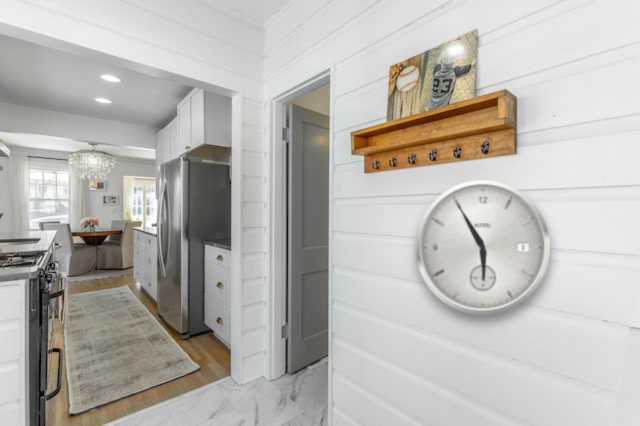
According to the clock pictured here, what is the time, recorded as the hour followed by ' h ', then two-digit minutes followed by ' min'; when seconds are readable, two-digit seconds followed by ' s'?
5 h 55 min
